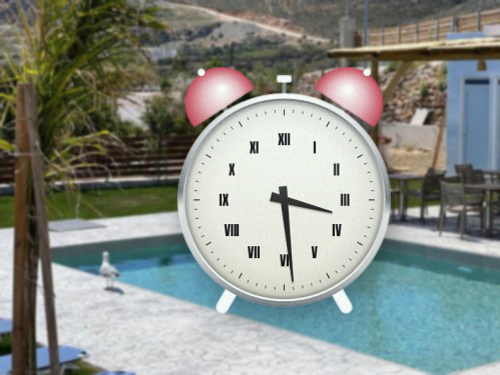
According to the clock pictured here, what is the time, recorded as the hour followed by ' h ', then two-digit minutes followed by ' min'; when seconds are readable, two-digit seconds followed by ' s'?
3 h 29 min
